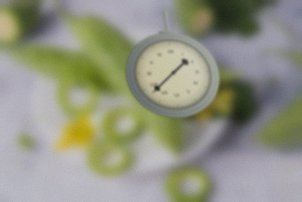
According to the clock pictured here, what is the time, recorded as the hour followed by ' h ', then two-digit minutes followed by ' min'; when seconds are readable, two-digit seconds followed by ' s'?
1 h 38 min
